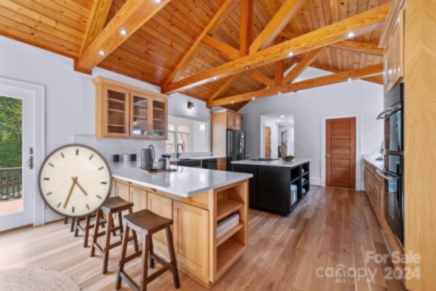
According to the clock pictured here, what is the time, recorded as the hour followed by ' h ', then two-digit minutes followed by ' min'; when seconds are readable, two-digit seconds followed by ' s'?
4 h 33 min
